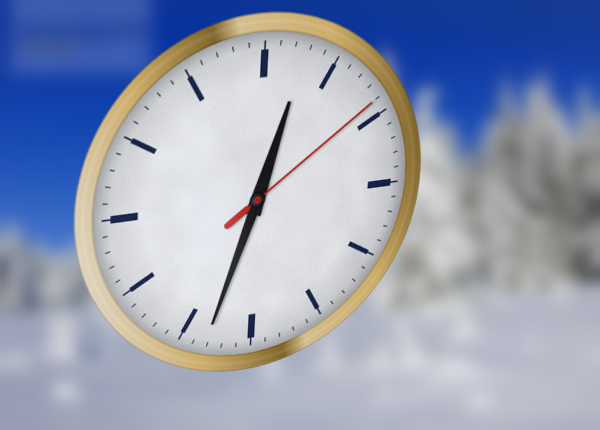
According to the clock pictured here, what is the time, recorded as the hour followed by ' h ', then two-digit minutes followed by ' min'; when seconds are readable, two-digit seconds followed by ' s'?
12 h 33 min 09 s
